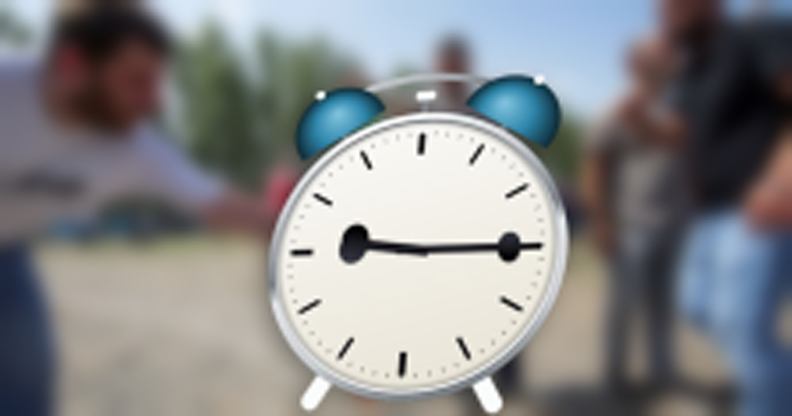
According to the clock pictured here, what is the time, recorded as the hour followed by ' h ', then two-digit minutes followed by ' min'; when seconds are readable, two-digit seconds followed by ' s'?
9 h 15 min
